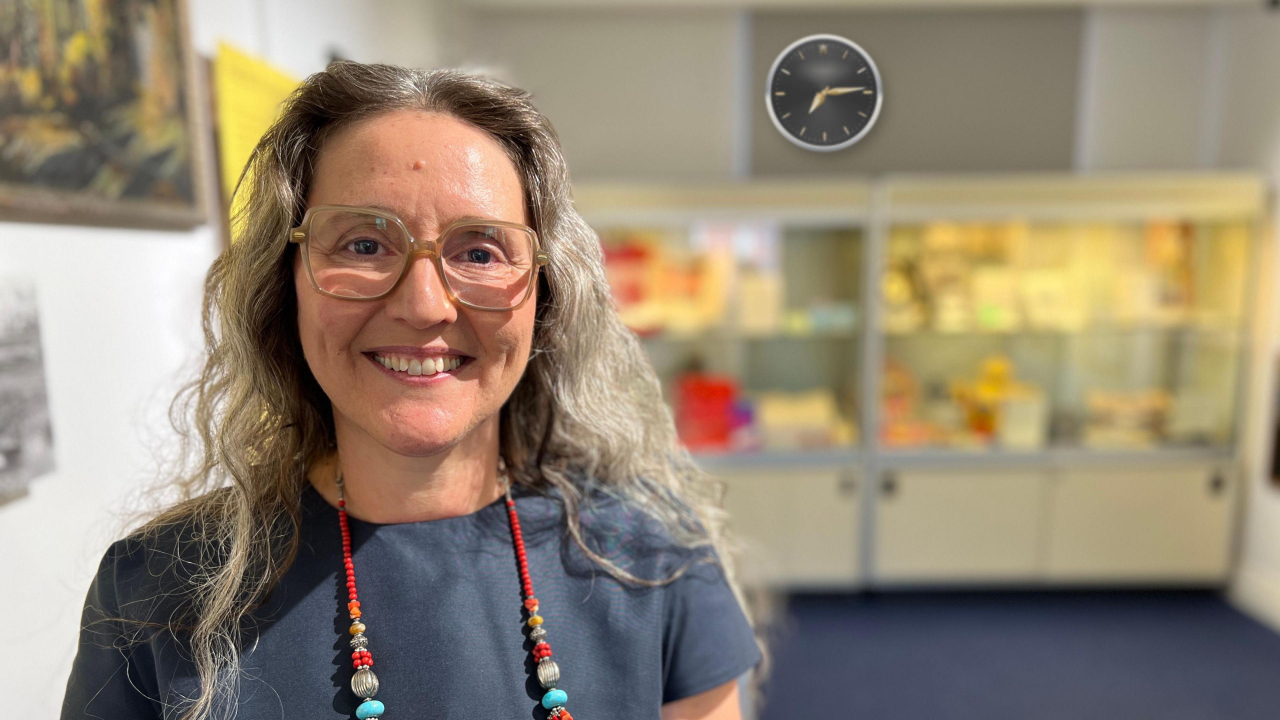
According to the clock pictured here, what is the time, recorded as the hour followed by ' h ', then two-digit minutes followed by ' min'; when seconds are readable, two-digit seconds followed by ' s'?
7 h 14 min
